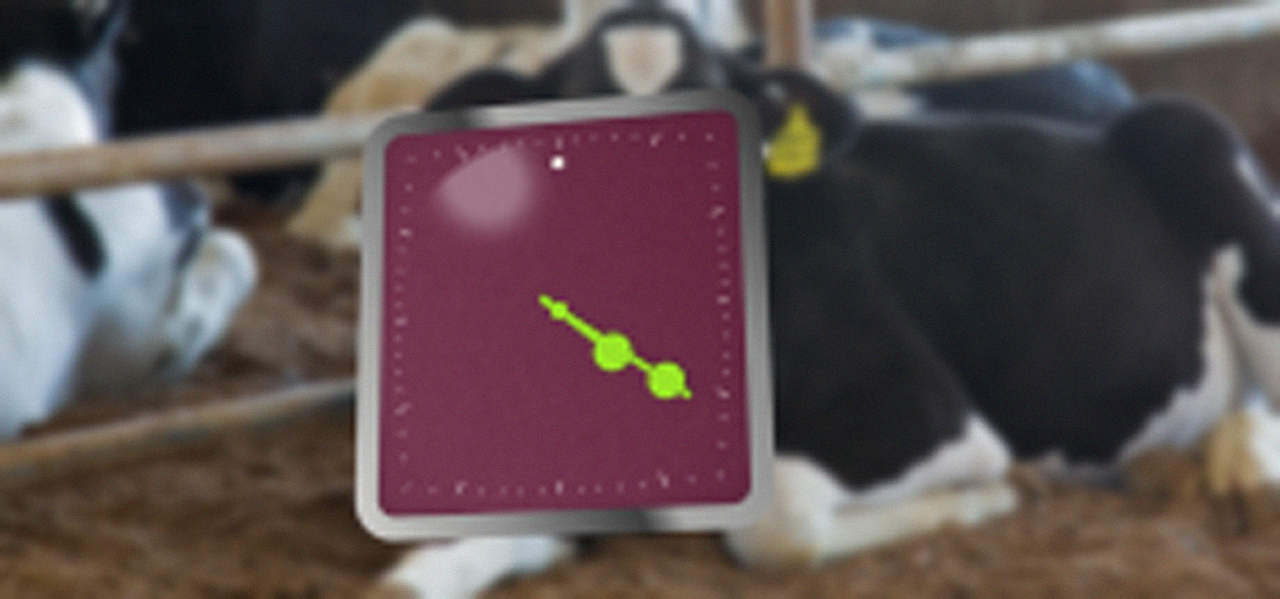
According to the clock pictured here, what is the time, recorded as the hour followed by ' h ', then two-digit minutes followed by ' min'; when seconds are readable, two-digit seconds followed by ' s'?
4 h 21 min
